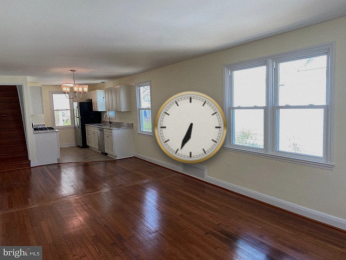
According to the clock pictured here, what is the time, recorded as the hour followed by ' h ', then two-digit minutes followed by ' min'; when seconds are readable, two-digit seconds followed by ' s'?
6 h 34 min
